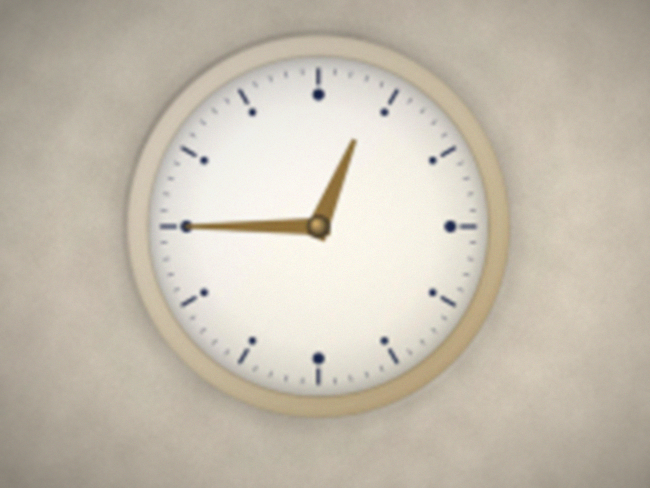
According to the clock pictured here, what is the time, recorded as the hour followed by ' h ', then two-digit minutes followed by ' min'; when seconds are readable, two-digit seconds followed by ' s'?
12 h 45 min
